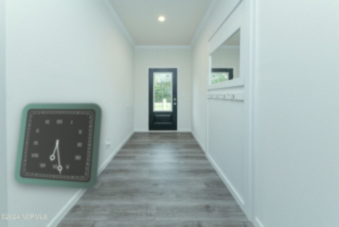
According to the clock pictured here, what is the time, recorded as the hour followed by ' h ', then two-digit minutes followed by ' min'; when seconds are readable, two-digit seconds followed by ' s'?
6 h 28 min
